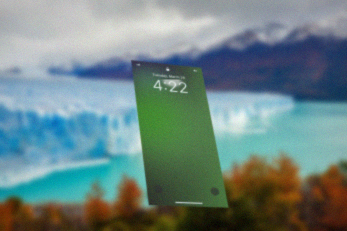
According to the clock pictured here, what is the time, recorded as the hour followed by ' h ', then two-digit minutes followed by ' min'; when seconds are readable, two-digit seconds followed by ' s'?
4 h 22 min
